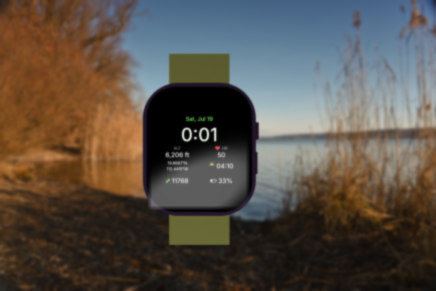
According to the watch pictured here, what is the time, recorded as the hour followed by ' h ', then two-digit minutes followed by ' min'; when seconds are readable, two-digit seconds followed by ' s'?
0 h 01 min
